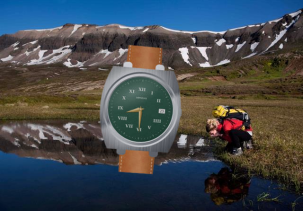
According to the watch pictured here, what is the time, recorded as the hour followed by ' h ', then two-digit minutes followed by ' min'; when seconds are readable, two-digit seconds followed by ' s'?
8 h 30 min
